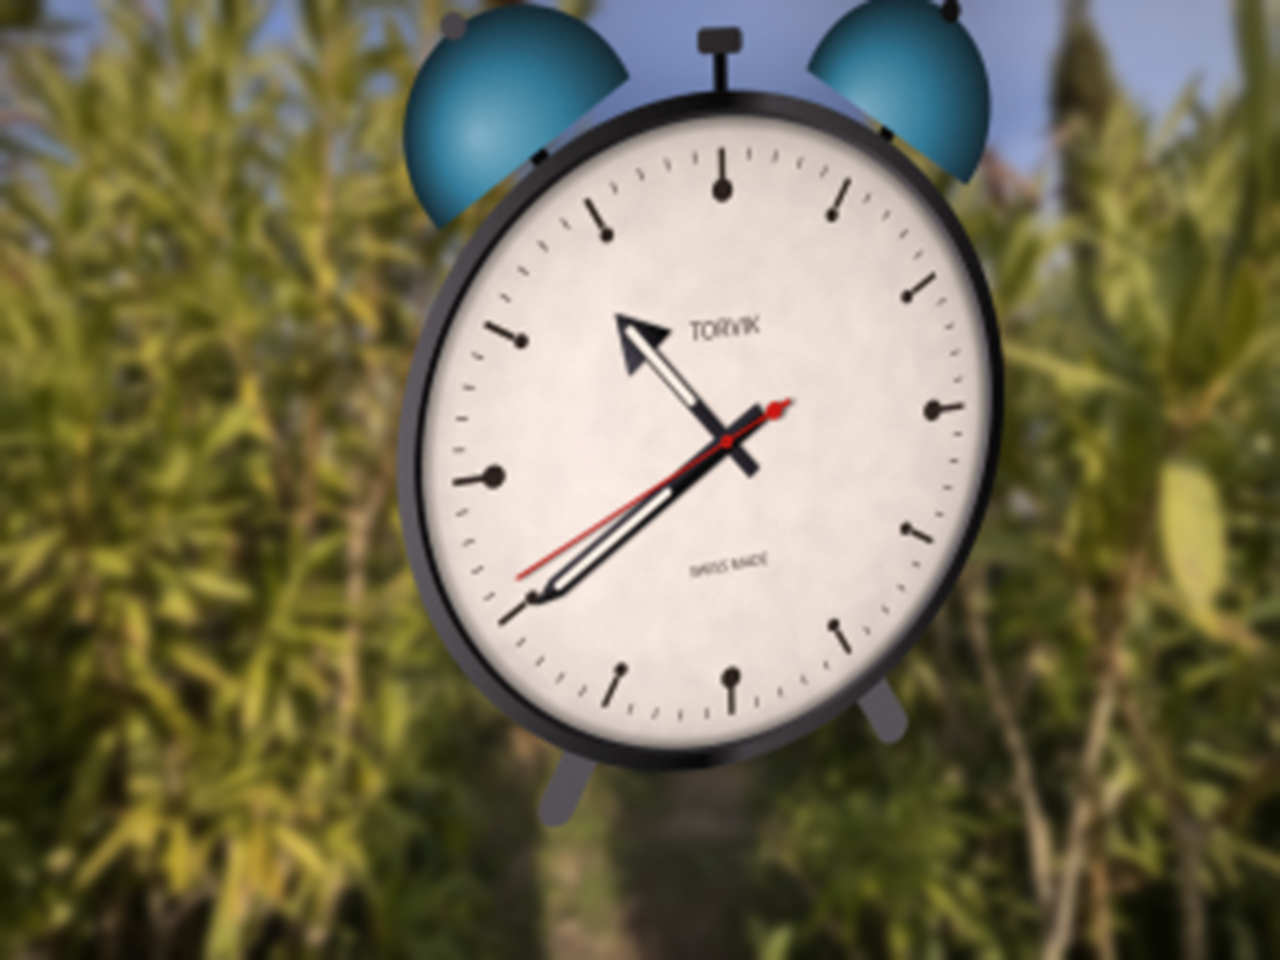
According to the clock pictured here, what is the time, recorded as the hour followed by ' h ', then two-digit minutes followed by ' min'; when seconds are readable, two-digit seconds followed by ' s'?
10 h 39 min 41 s
